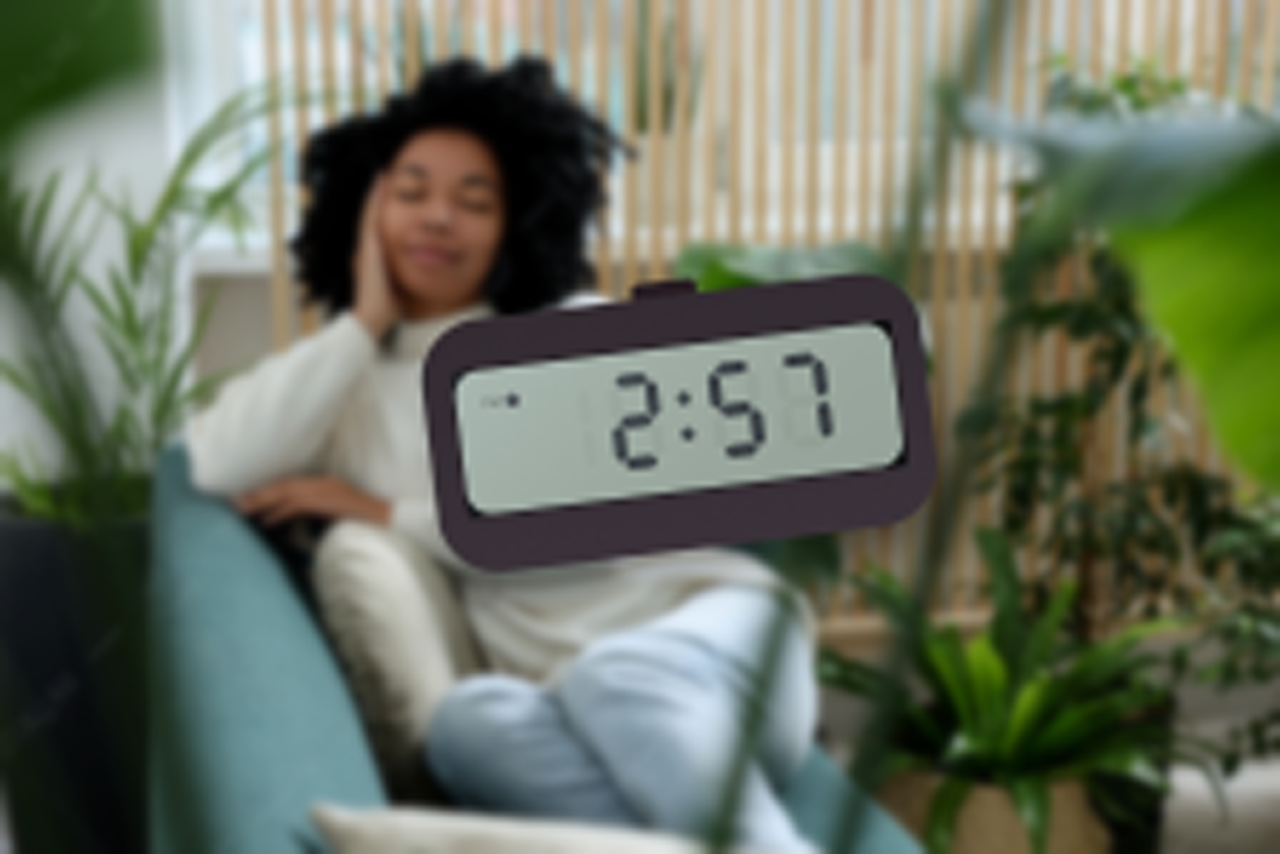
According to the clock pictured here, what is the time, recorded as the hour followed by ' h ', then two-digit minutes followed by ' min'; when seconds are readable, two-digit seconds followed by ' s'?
2 h 57 min
